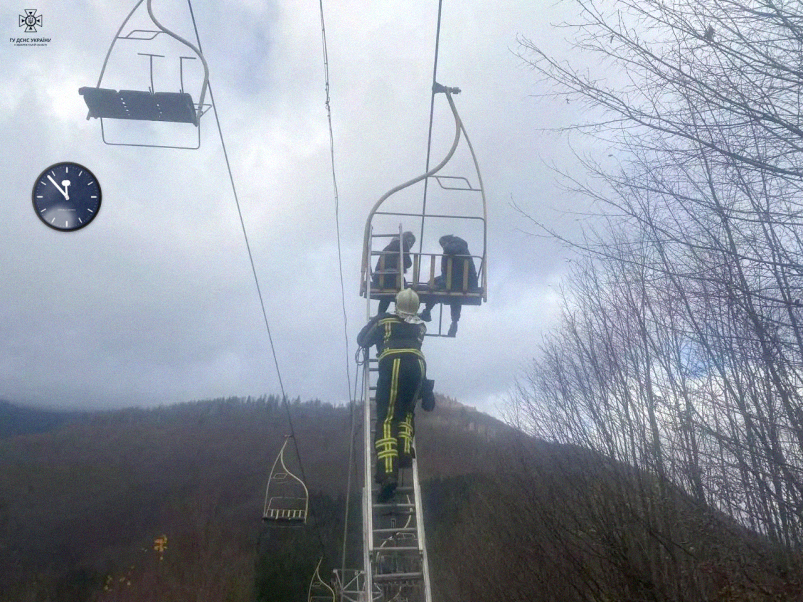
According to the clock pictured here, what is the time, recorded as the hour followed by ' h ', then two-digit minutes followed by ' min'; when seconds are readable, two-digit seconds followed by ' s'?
11 h 53 min
